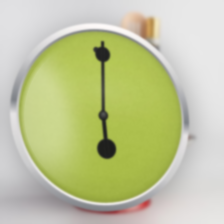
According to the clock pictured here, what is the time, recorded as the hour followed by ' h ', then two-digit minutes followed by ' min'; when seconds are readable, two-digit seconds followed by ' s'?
6 h 01 min
